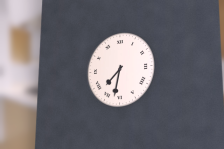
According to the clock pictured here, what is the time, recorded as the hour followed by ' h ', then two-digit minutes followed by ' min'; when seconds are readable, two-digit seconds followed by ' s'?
7 h 32 min
